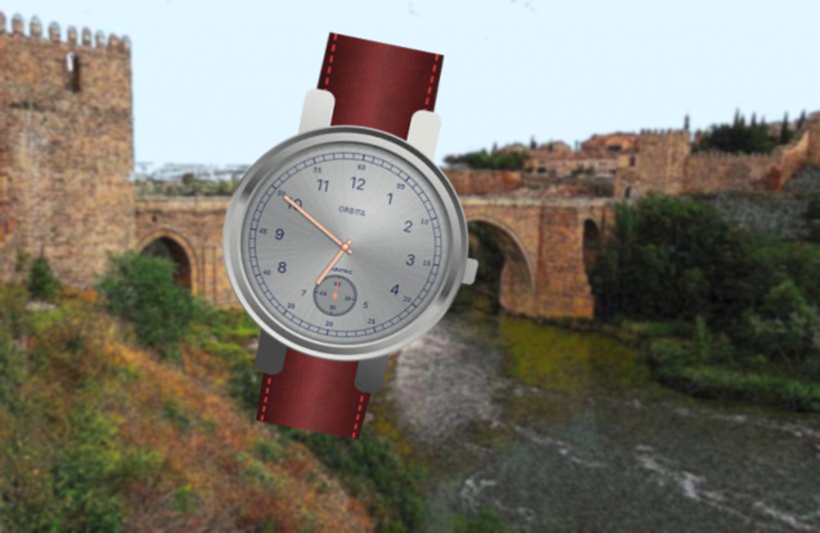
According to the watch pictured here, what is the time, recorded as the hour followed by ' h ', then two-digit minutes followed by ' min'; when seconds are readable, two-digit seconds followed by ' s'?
6 h 50 min
